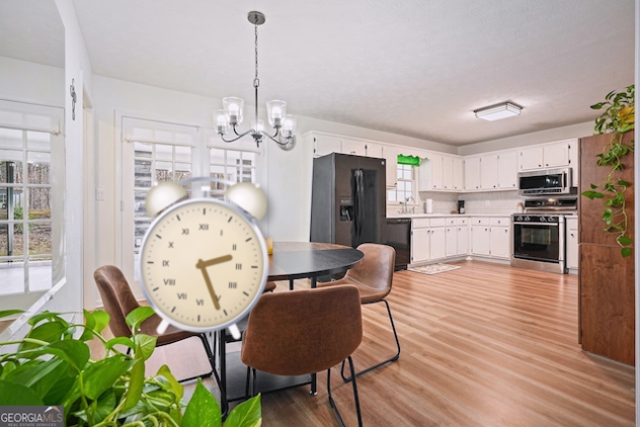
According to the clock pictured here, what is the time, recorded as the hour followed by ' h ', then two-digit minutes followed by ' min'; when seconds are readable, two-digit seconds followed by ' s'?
2 h 26 min
